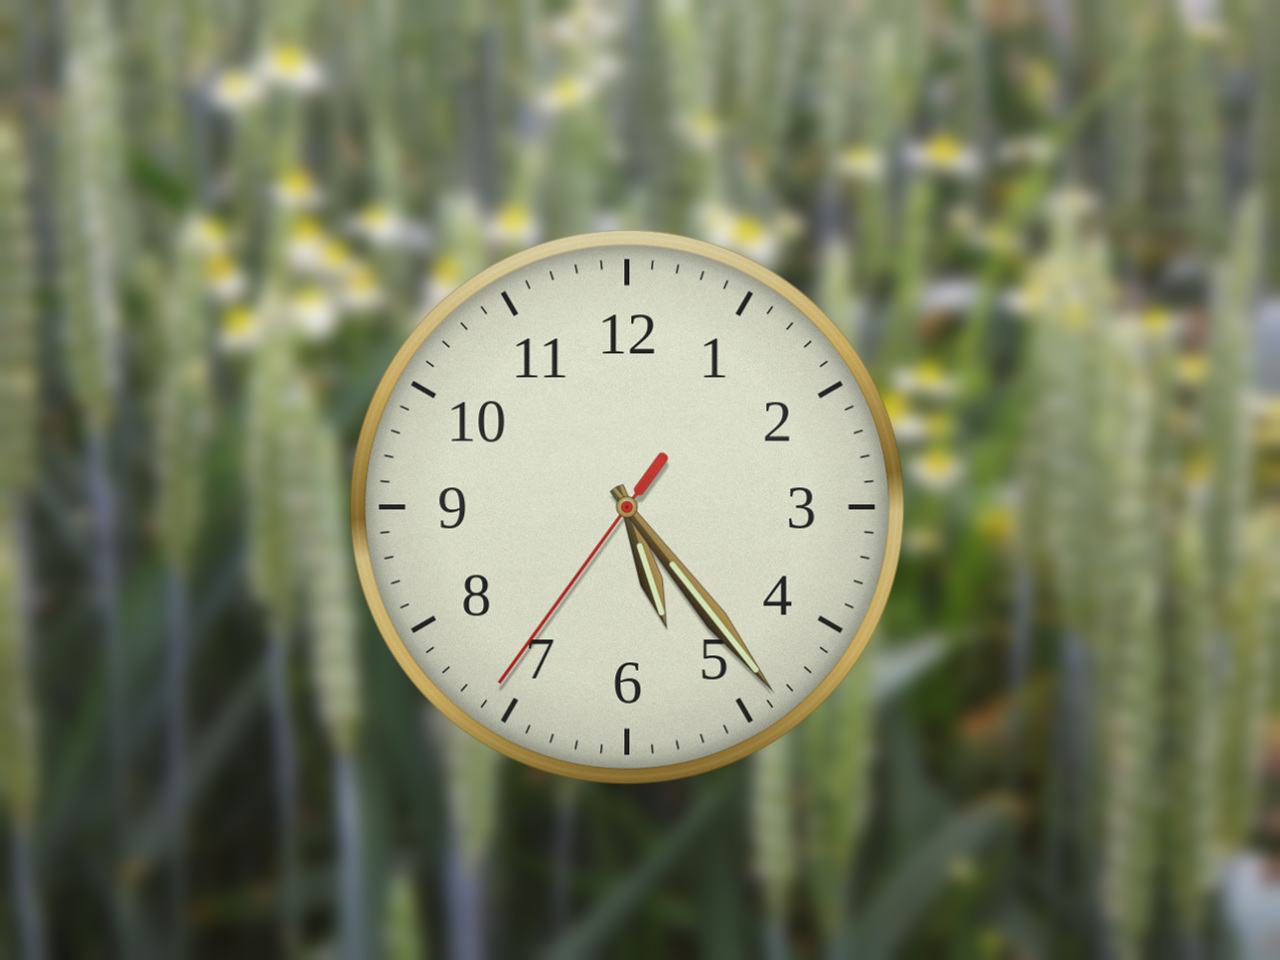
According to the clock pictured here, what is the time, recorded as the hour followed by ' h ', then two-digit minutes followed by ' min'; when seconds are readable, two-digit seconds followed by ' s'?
5 h 23 min 36 s
